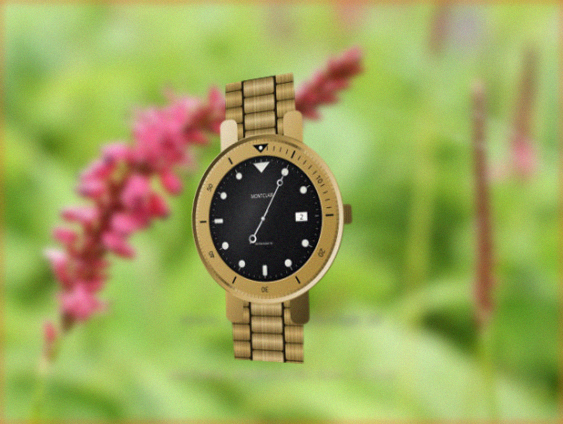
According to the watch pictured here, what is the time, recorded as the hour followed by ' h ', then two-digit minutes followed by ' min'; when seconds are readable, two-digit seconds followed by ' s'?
7 h 05 min
